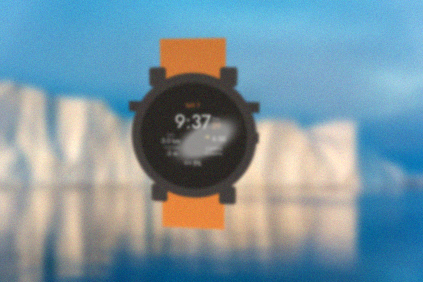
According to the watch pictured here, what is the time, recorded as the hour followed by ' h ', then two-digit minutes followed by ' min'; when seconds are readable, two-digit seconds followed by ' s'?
9 h 37 min
